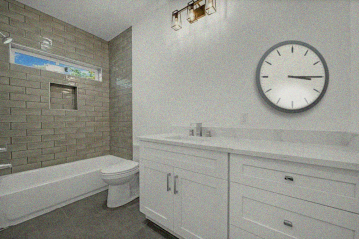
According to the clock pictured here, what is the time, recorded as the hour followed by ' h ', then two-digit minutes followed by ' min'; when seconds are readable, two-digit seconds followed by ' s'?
3 h 15 min
